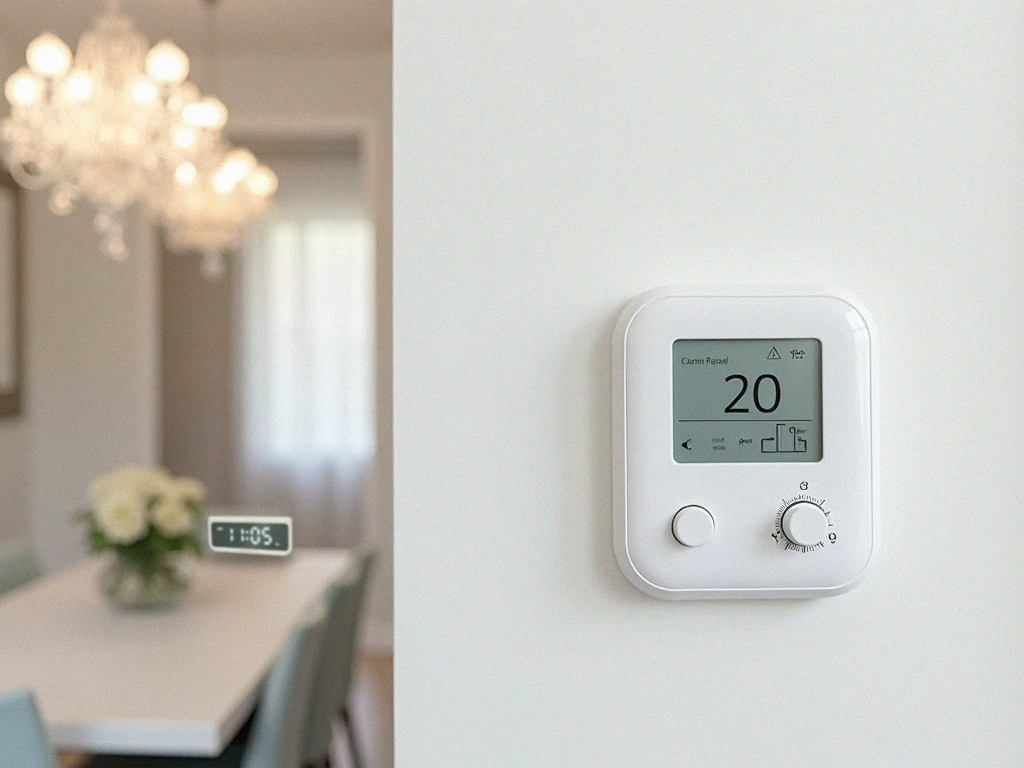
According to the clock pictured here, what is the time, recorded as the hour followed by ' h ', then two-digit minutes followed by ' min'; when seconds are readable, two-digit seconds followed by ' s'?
11 h 05 min
